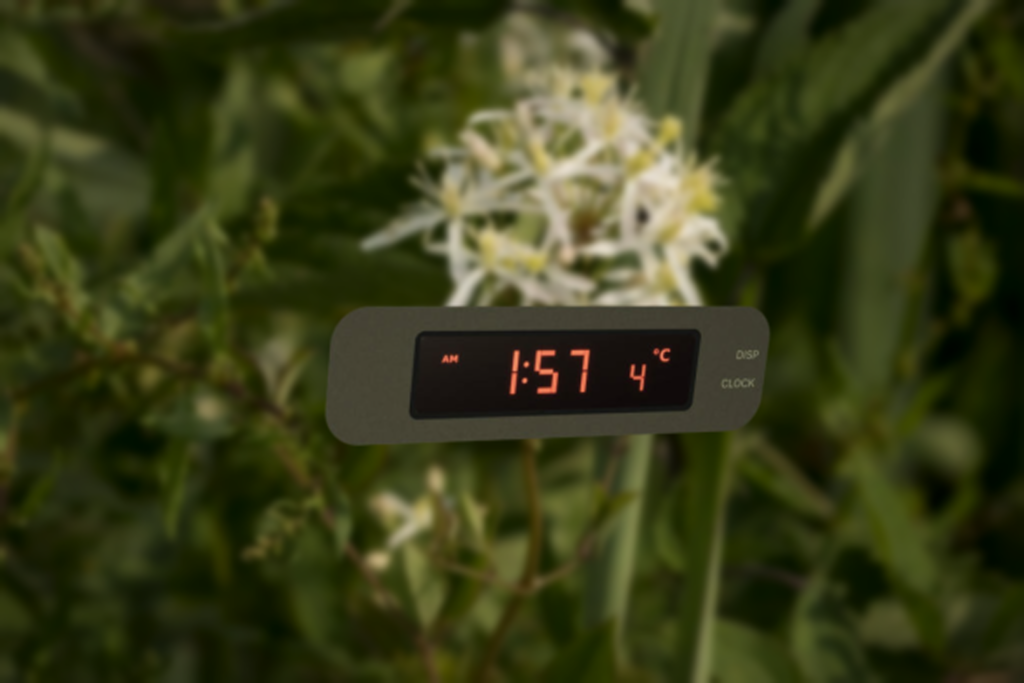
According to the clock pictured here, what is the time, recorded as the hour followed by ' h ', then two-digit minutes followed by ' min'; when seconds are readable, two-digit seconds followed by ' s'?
1 h 57 min
